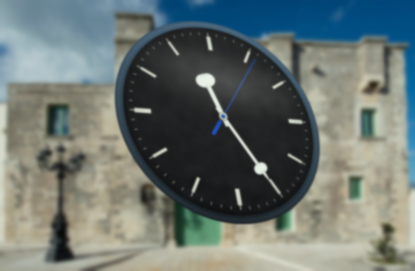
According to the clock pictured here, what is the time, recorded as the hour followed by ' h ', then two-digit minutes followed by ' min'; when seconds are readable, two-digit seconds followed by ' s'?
11 h 25 min 06 s
